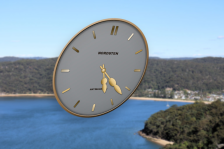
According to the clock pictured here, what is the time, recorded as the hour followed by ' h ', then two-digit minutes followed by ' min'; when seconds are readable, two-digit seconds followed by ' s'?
5 h 22 min
